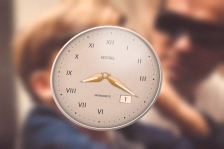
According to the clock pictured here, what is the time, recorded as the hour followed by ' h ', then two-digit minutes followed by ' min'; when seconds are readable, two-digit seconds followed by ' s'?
8 h 20 min
